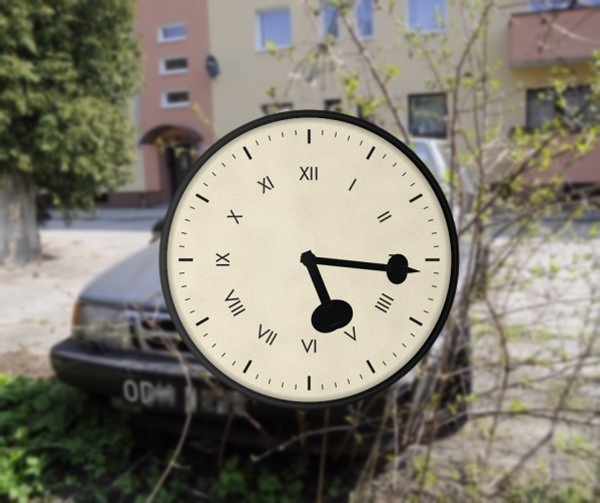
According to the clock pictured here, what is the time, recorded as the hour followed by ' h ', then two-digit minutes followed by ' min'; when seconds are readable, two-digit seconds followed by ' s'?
5 h 16 min
